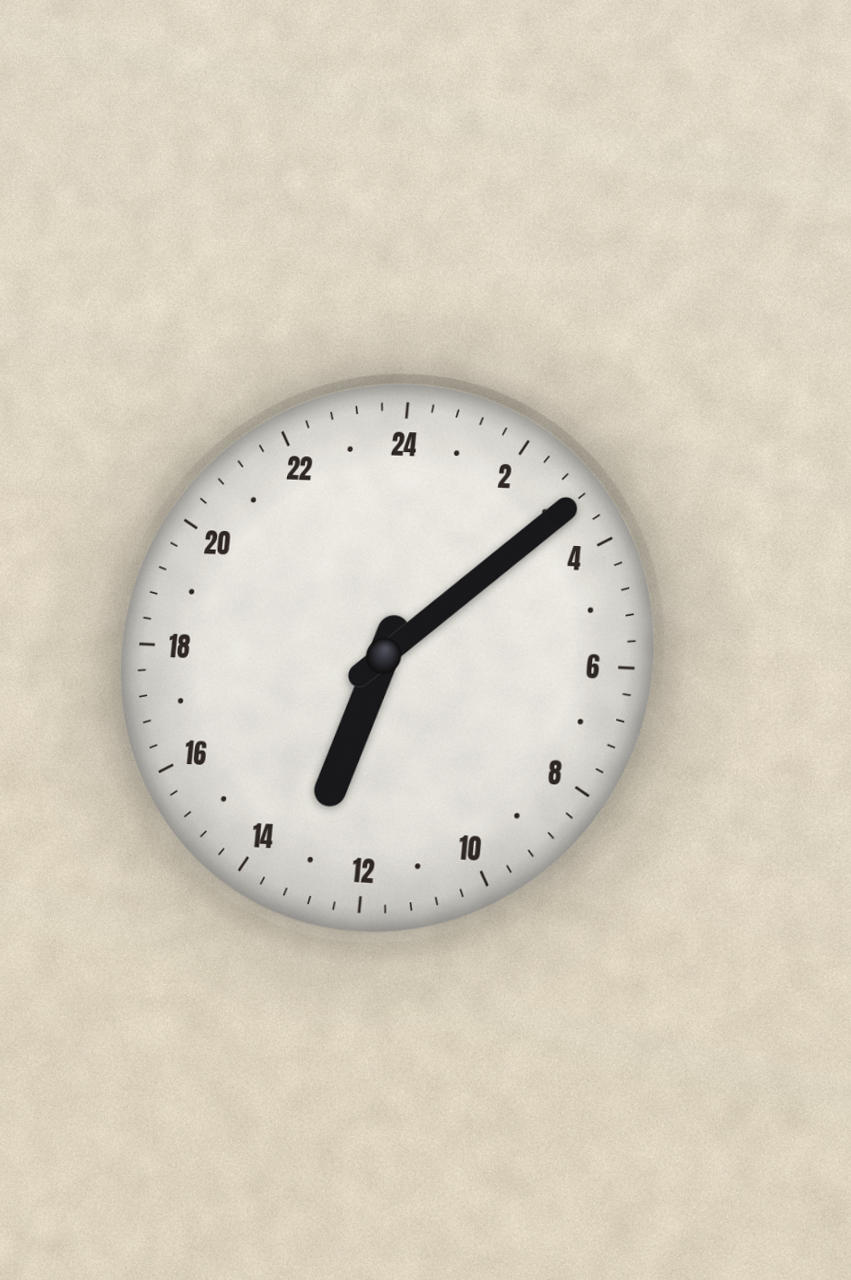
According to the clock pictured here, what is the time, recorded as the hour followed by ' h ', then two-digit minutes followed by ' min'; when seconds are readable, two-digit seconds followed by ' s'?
13 h 08 min
